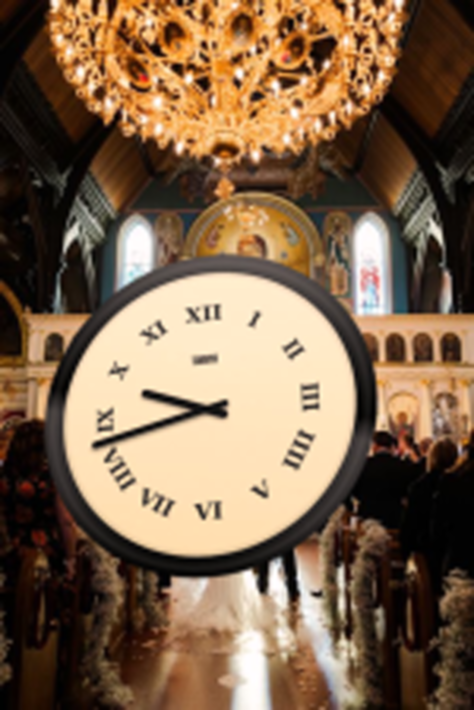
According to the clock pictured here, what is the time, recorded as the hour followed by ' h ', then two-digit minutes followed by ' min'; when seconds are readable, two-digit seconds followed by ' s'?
9 h 43 min
